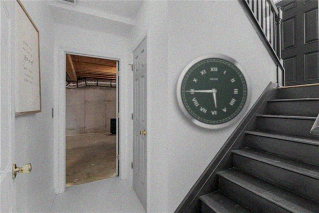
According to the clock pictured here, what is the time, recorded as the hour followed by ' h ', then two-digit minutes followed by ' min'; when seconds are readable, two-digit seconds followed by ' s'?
5 h 45 min
